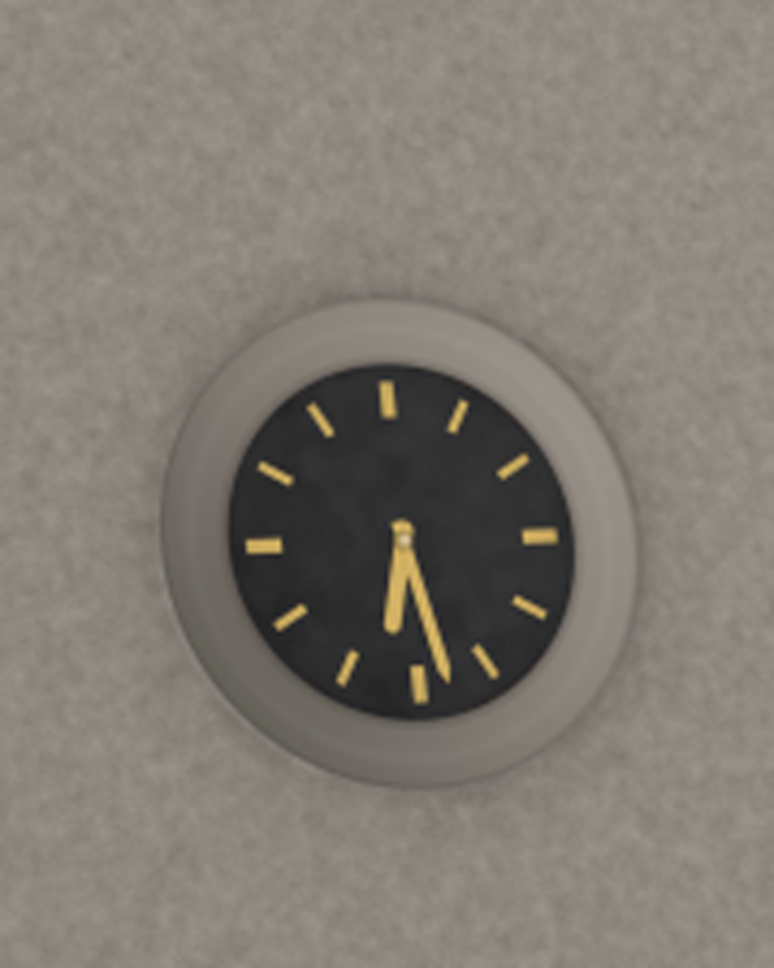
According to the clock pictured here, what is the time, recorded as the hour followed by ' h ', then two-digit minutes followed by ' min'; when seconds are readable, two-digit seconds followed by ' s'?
6 h 28 min
